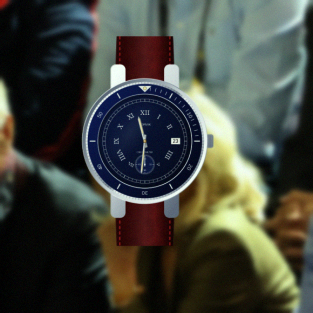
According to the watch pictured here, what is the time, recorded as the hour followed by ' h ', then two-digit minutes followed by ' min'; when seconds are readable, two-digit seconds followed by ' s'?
11 h 31 min
